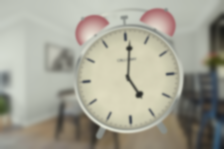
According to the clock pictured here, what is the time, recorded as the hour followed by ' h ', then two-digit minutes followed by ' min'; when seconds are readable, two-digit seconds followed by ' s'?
5 h 01 min
